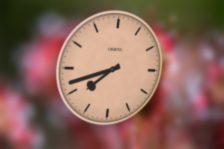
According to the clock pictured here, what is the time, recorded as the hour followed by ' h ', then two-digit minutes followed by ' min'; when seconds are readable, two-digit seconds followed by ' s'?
7 h 42 min
